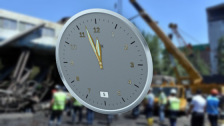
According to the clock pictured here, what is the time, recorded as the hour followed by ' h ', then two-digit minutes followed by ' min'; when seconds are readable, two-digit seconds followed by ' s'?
11 h 57 min
